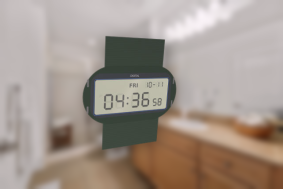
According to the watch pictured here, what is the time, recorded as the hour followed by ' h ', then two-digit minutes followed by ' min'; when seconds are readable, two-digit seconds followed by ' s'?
4 h 36 min 58 s
